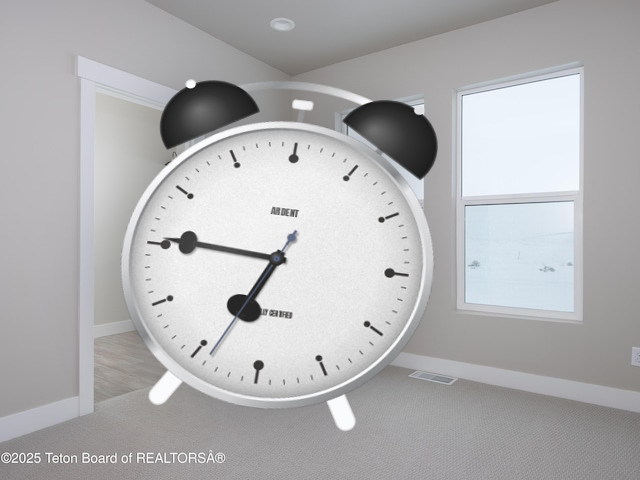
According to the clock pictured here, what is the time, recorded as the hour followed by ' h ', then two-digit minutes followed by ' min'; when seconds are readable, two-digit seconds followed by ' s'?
6 h 45 min 34 s
